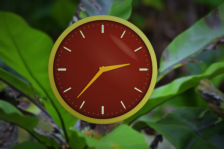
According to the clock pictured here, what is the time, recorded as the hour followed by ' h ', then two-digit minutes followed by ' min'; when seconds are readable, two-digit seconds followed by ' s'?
2 h 37 min
